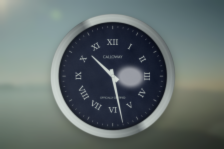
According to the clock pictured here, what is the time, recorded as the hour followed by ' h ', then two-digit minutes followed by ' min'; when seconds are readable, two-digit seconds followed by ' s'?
10 h 28 min
